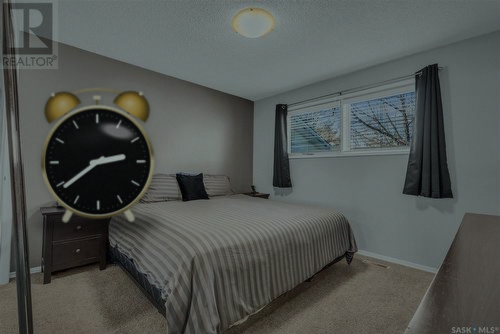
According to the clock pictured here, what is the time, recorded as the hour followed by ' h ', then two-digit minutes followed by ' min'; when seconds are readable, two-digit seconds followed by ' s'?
2 h 39 min
